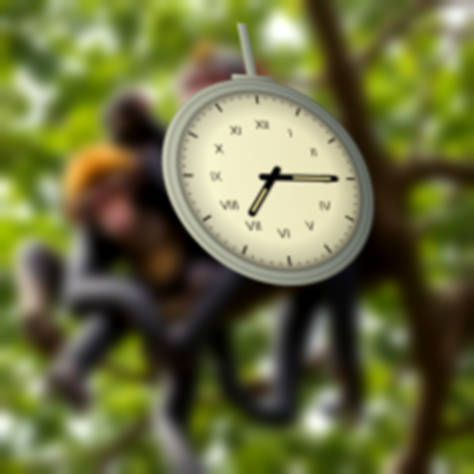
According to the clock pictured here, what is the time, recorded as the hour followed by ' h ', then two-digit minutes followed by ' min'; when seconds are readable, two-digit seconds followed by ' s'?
7 h 15 min
